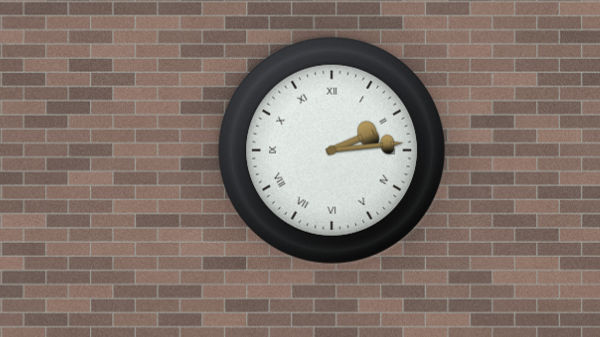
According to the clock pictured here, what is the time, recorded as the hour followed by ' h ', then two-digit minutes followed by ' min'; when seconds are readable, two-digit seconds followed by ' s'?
2 h 14 min
